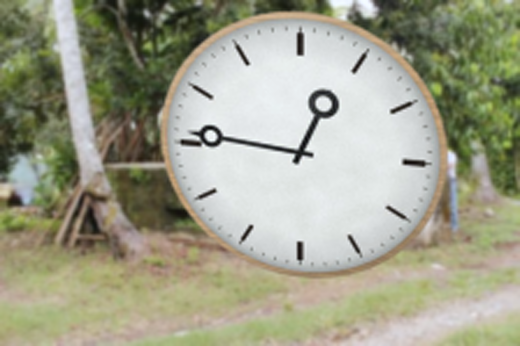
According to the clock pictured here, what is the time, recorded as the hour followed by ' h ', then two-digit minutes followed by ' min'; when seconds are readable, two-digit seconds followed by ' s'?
12 h 46 min
